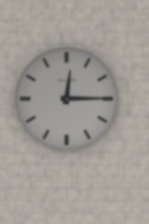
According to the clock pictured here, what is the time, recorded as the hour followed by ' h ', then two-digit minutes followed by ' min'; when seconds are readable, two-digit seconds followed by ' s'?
12 h 15 min
